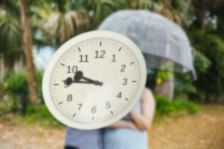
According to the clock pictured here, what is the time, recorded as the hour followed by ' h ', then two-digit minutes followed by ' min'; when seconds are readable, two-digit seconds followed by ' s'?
9 h 46 min
